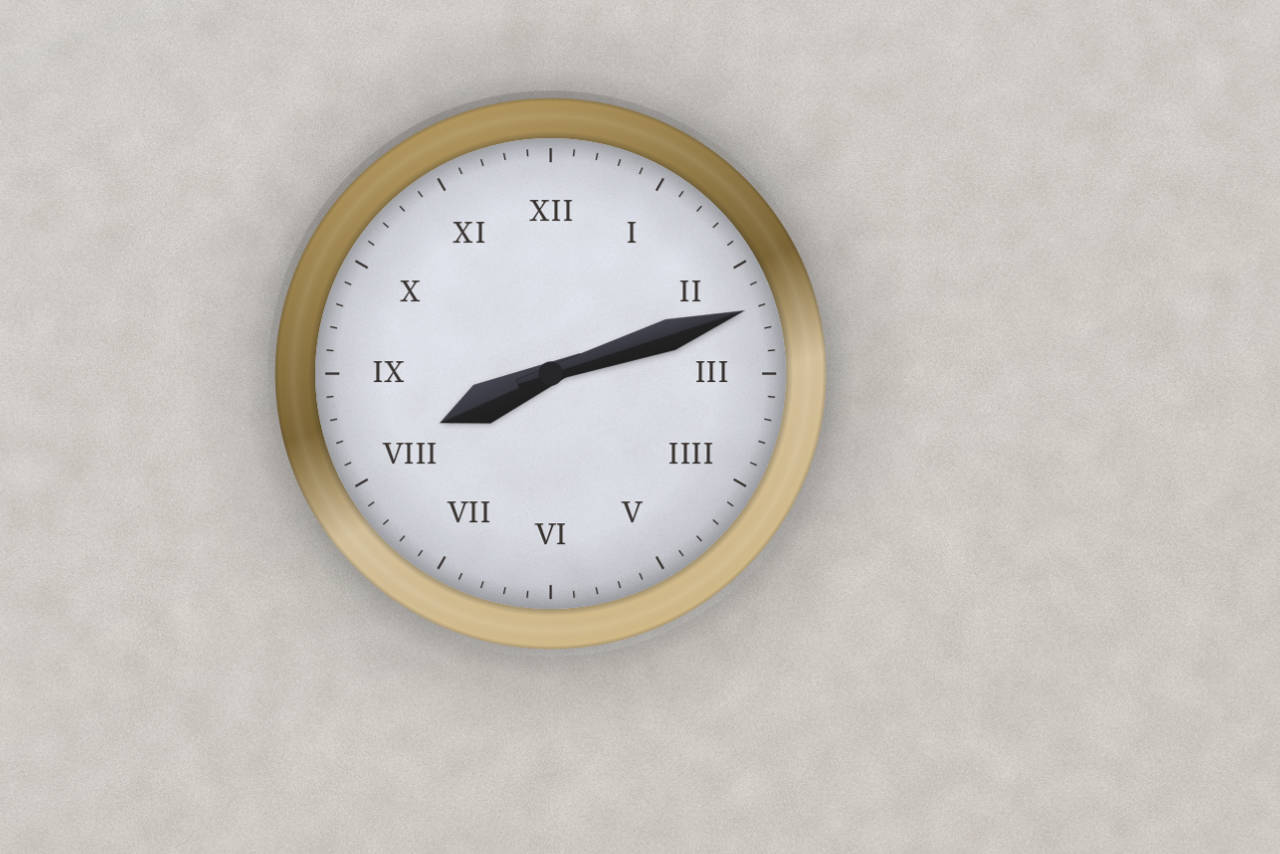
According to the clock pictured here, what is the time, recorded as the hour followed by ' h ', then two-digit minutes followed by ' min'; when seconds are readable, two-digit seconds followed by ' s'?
8 h 12 min
